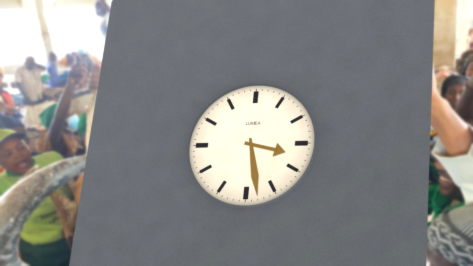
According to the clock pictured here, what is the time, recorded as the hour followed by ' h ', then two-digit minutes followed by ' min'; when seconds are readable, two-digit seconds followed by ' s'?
3 h 28 min
